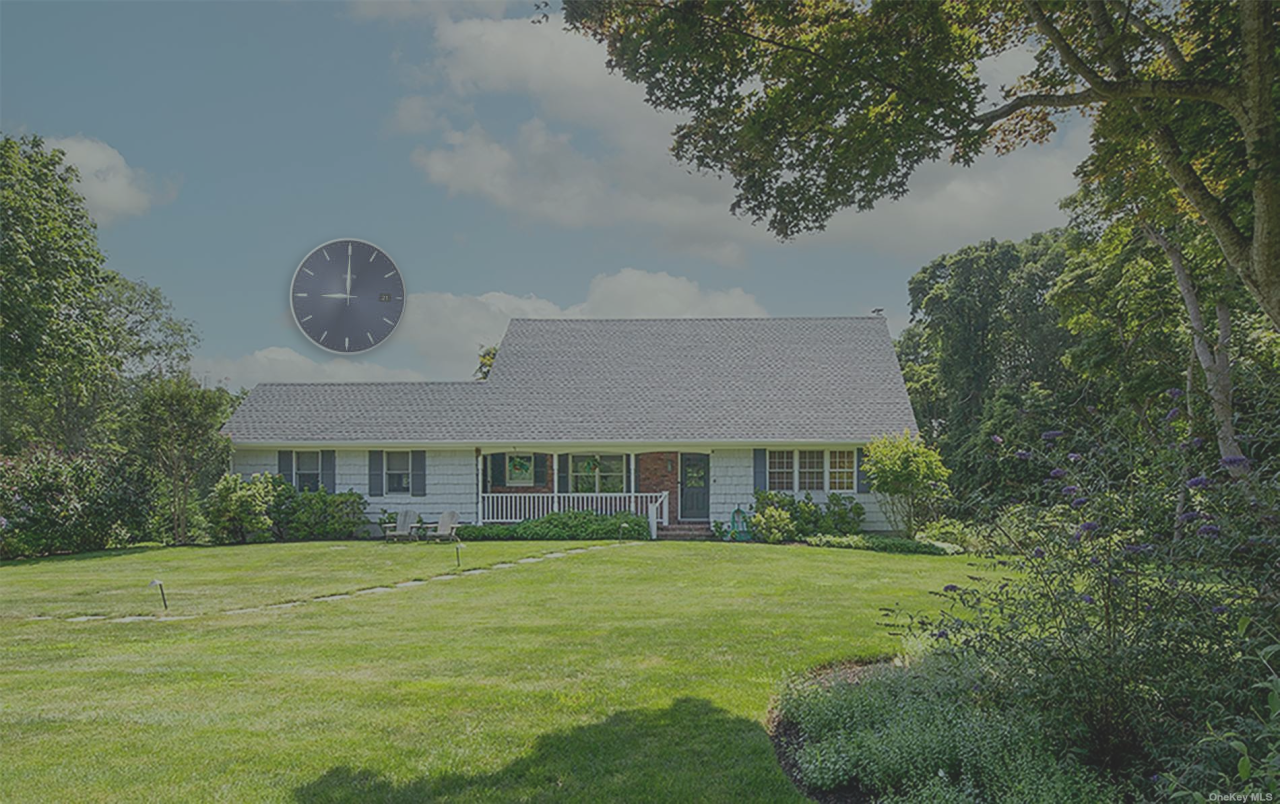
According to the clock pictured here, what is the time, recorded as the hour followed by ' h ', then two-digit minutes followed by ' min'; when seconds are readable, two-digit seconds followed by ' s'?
9 h 00 min
